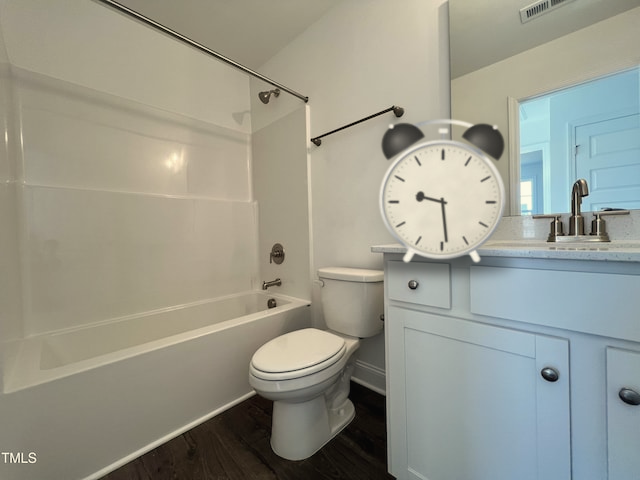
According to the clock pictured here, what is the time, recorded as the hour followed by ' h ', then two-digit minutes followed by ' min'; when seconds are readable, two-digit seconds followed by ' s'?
9 h 29 min
